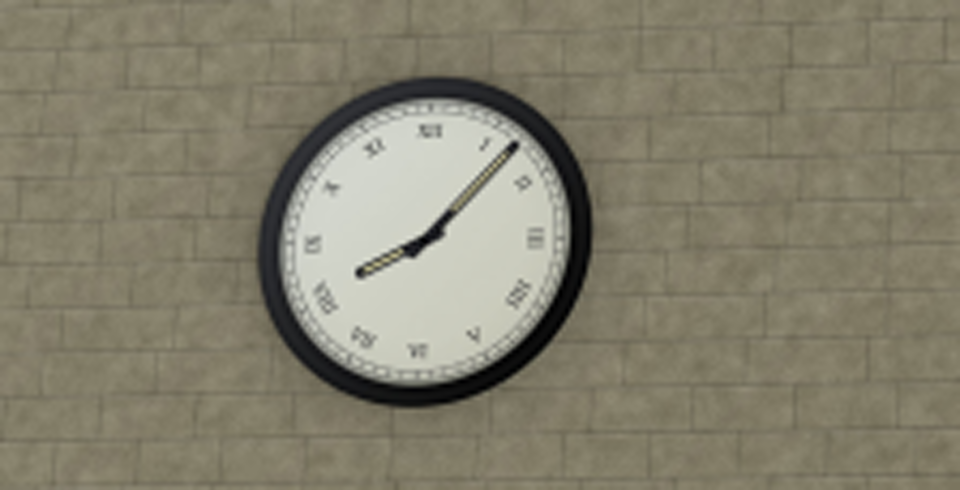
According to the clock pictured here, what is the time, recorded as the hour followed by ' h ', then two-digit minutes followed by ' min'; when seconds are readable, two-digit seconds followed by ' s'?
8 h 07 min
